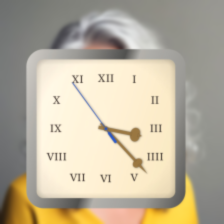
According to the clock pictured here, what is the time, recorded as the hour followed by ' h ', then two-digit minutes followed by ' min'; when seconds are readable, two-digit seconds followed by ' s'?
3 h 22 min 54 s
